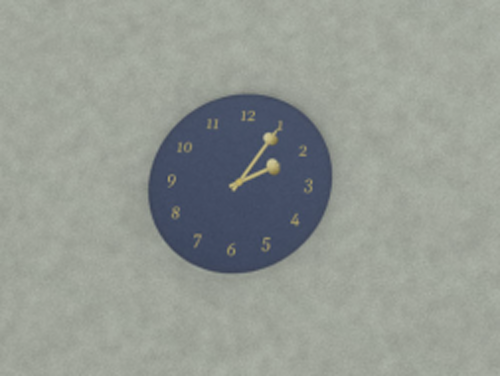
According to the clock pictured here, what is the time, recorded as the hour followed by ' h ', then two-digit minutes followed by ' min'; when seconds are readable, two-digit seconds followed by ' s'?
2 h 05 min
